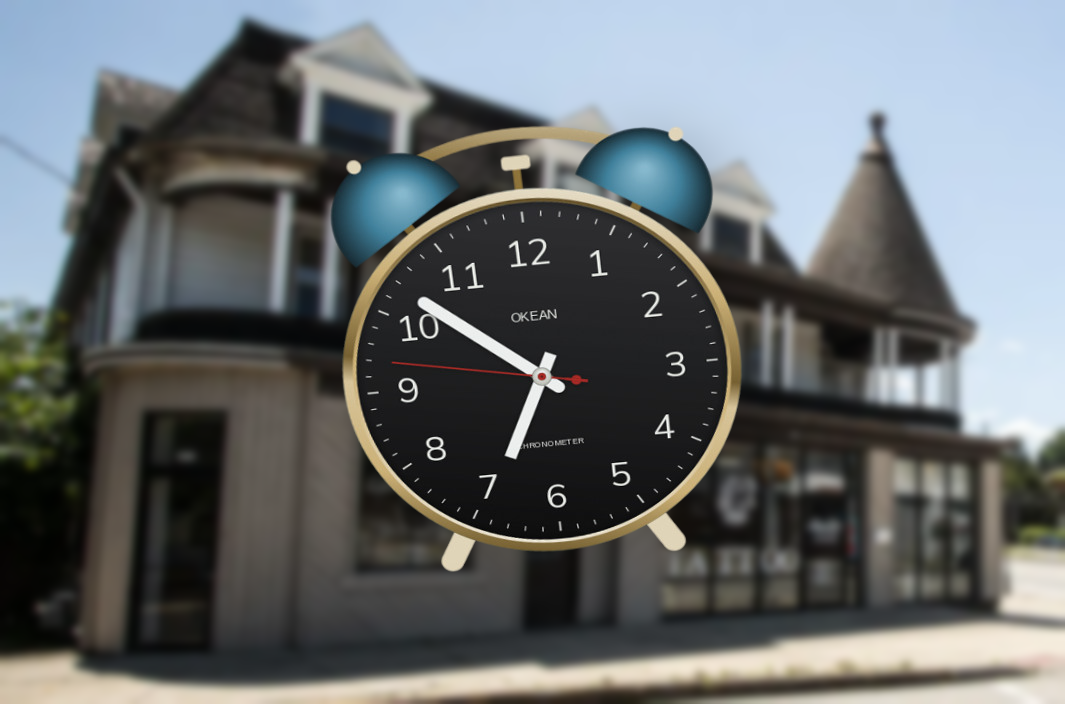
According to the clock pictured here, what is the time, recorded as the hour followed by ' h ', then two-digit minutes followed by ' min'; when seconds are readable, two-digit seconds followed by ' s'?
6 h 51 min 47 s
